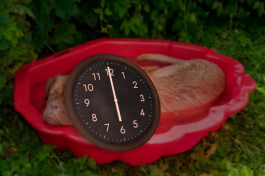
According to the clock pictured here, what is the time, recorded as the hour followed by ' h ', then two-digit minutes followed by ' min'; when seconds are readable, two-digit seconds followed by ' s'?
6 h 00 min
